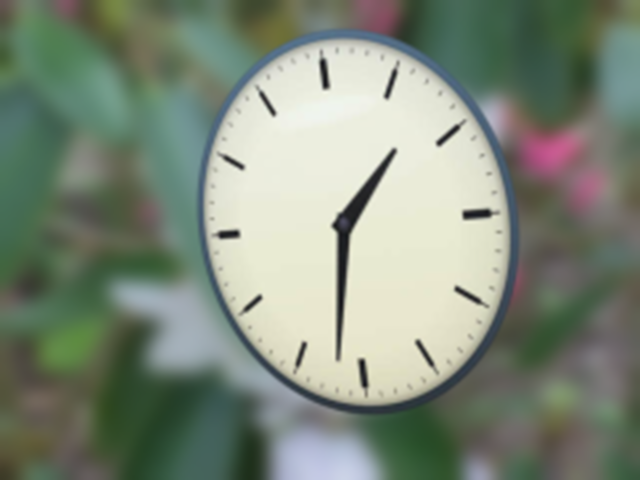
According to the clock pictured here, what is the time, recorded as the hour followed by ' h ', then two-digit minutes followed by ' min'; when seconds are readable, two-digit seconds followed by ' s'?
1 h 32 min
